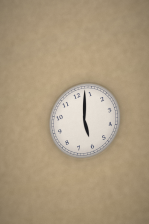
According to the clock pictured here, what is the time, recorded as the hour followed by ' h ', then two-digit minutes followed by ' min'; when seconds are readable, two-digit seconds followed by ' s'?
6 h 03 min
